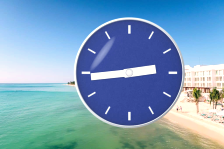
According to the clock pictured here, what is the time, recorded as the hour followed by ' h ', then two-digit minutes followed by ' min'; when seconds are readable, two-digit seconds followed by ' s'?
2 h 44 min
